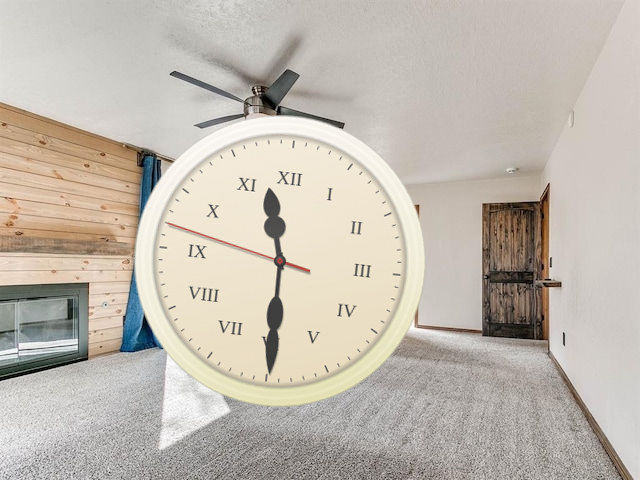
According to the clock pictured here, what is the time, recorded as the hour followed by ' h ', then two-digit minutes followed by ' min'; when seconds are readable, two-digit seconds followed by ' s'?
11 h 29 min 47 s
